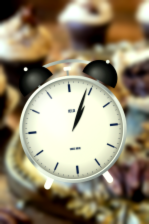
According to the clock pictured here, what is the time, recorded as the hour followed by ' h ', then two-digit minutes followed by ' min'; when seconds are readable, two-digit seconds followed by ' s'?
1 h 04 min
